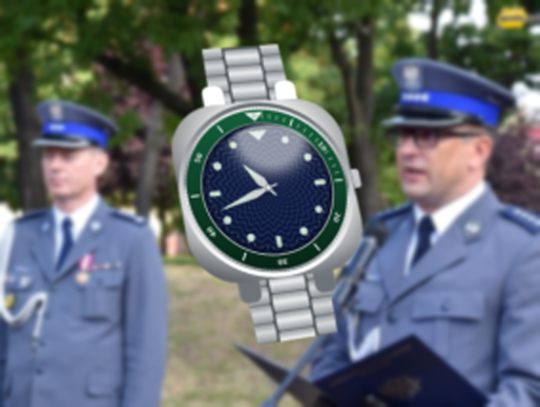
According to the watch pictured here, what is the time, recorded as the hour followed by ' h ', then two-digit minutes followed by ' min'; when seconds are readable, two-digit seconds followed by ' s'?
10 h 42 min
